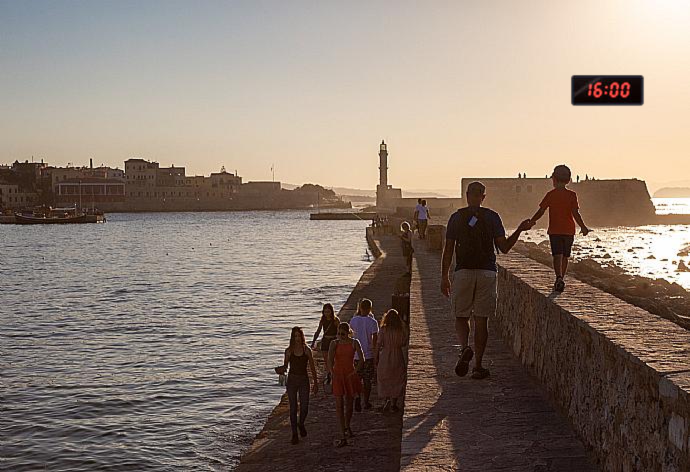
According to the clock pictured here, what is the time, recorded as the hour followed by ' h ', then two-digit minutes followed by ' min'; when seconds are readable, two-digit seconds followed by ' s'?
16 h 00 min
